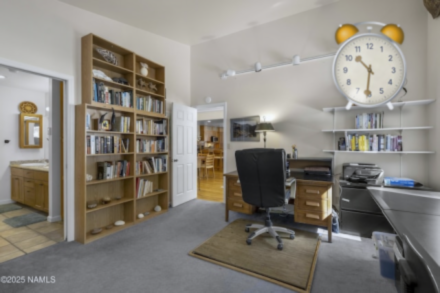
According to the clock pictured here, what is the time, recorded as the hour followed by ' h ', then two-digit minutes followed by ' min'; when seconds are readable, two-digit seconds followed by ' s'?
10 h 31 min
